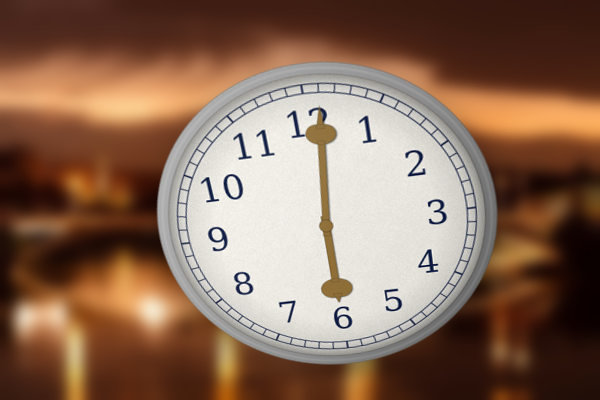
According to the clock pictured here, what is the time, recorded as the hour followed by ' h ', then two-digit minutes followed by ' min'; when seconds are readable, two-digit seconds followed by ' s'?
6 h 01 min
